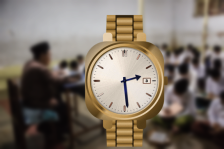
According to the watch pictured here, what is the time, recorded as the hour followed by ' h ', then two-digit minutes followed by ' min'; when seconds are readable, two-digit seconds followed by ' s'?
2 h 29 min
